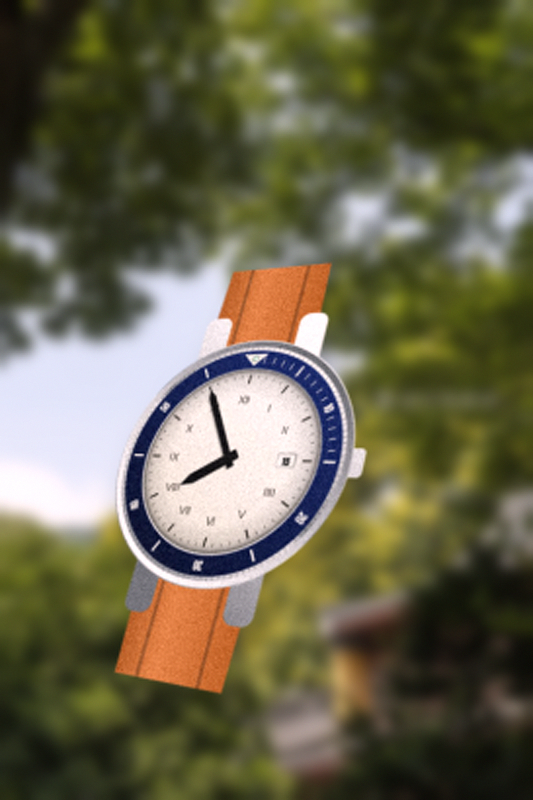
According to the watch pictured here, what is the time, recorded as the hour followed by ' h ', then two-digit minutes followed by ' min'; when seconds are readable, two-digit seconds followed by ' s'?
7 h 55 min
